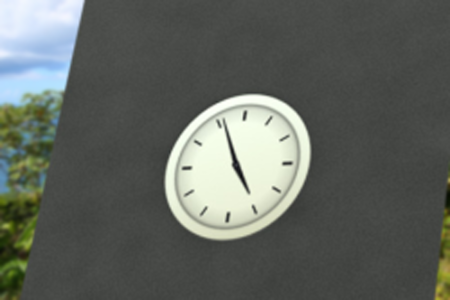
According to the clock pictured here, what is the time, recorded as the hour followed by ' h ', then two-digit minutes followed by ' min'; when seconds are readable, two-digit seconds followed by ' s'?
4 h 56 min
